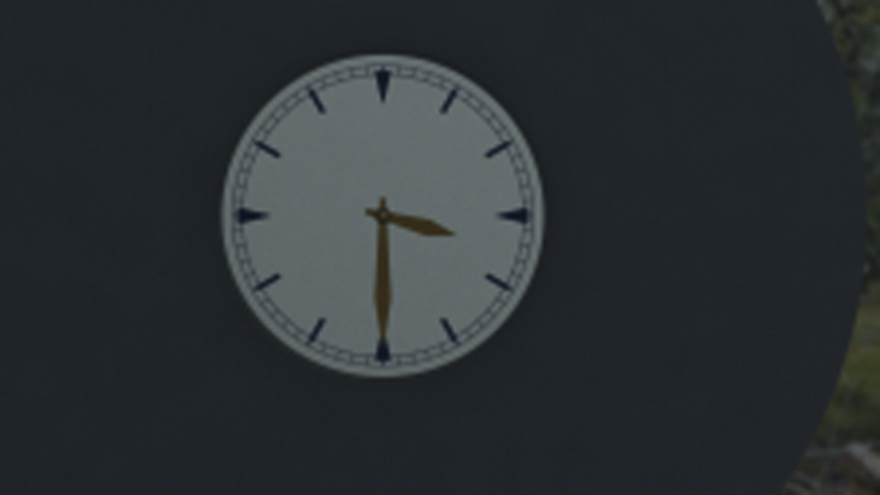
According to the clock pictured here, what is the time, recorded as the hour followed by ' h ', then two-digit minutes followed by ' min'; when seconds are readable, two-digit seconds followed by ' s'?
3 h 30 min
